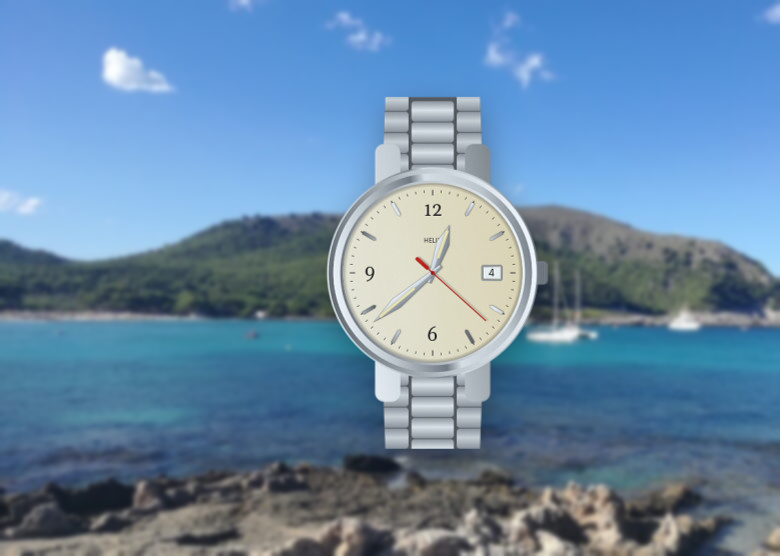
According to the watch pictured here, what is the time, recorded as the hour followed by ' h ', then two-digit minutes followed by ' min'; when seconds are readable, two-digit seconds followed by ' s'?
12 h 38 min 22 s
